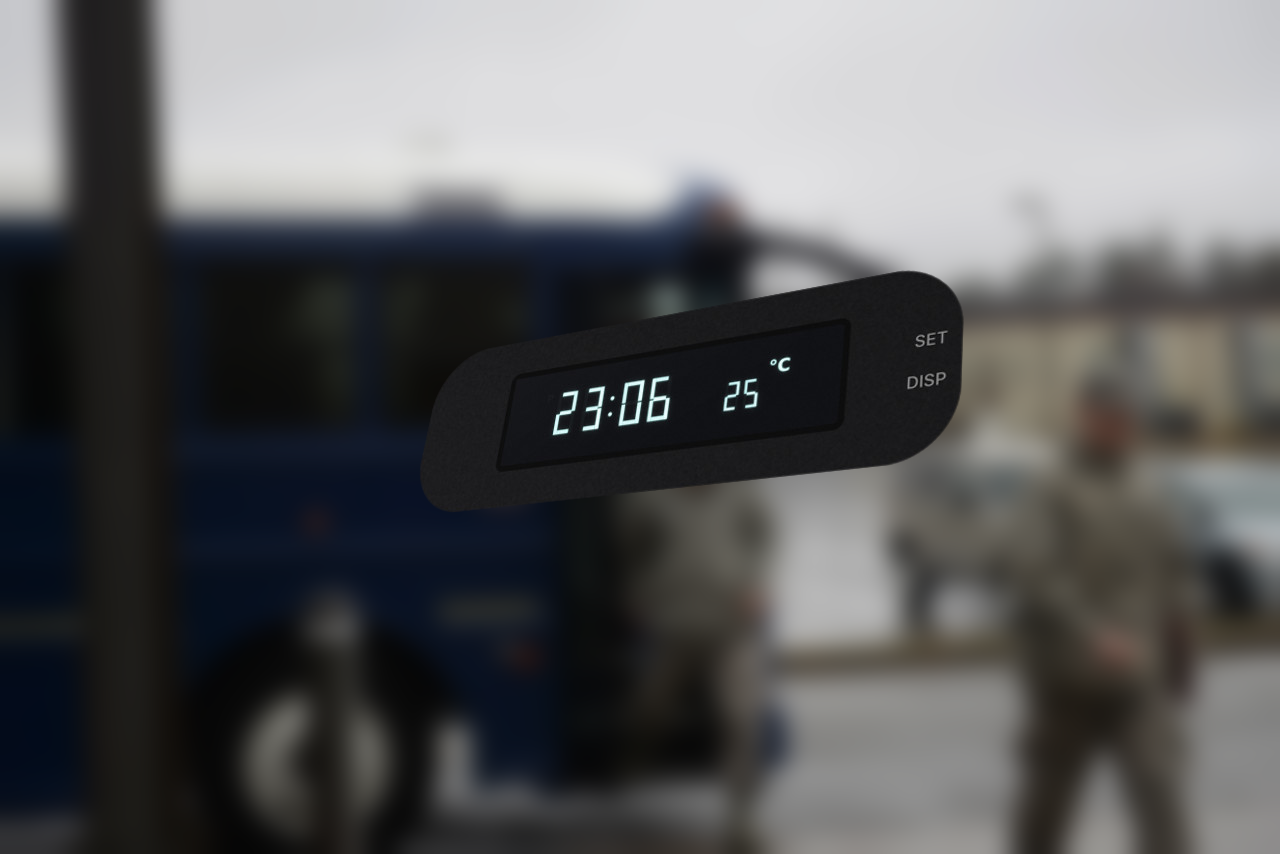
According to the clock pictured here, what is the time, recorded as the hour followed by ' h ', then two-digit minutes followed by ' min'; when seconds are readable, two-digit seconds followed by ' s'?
23 h 06 min
